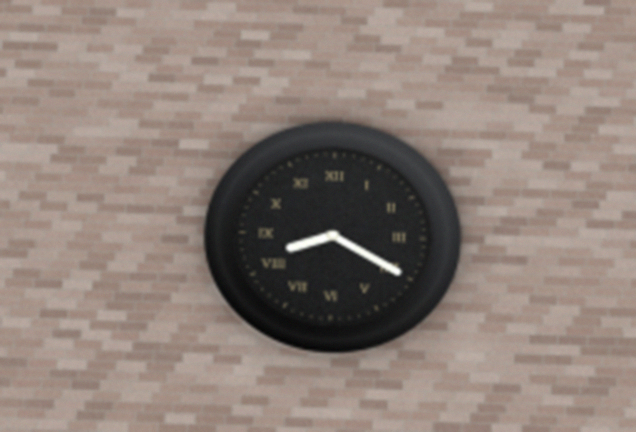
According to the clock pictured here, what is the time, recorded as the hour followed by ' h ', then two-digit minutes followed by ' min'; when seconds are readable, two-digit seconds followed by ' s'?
8 h 20 min
